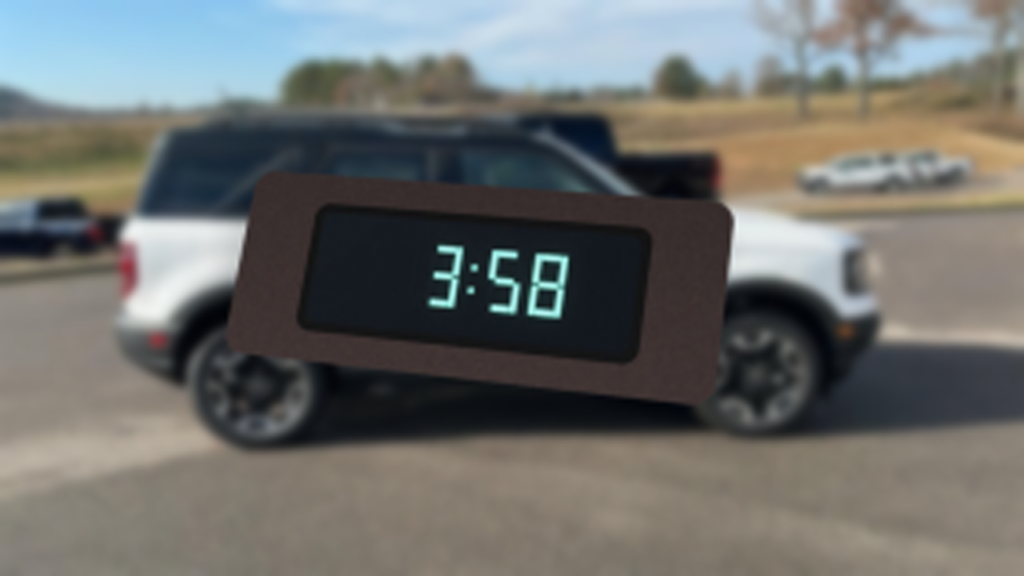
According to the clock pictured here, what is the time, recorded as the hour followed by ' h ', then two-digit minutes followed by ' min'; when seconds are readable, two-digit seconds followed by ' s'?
3 h 58 min
